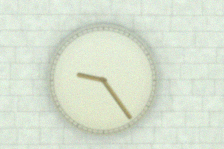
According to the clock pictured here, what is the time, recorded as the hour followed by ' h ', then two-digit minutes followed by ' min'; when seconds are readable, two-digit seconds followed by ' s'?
9 h 24 min
